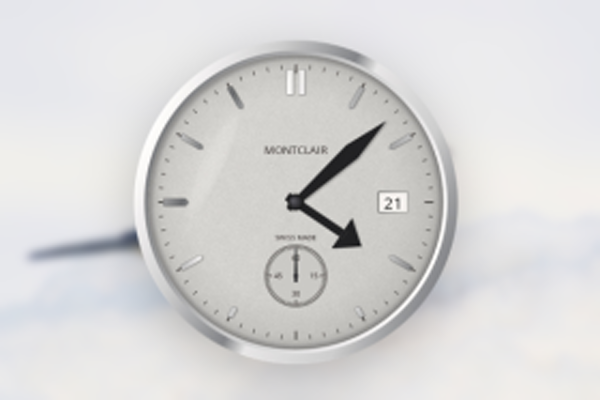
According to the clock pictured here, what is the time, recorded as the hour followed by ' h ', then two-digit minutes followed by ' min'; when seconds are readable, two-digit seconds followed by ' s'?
4 h 08 min
